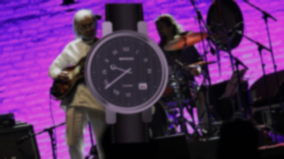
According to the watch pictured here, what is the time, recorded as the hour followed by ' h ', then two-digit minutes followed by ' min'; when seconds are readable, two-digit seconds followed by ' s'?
9 h 39 min
